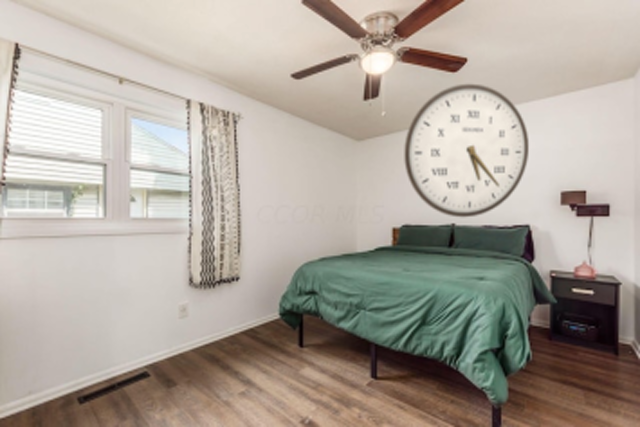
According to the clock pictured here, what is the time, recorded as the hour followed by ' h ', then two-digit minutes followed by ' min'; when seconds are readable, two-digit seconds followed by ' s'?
5 h 23 min
